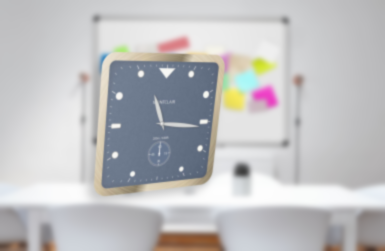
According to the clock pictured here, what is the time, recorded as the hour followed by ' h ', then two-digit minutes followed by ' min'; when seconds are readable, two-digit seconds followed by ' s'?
11 h 16 min
